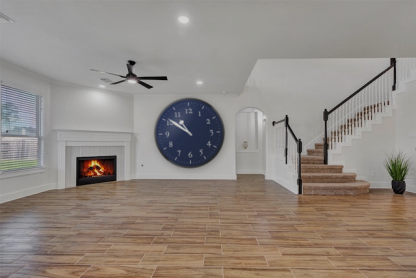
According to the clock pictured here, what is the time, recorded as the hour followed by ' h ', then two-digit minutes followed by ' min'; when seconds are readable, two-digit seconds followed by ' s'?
10 h 51 min
